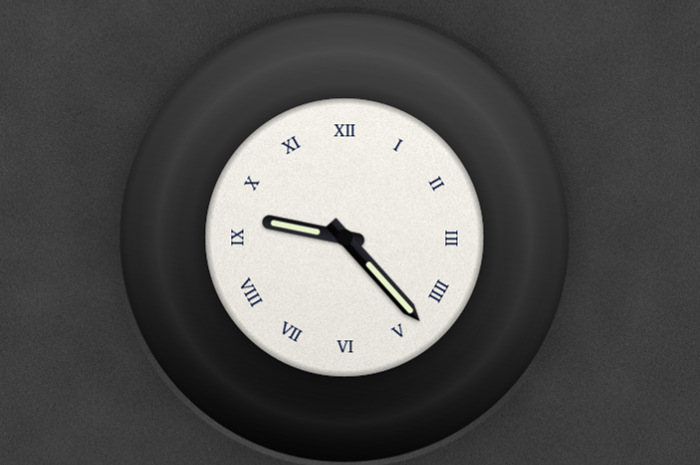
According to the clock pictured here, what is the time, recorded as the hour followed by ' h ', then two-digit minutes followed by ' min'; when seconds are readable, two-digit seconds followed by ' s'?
9 h 23 min
